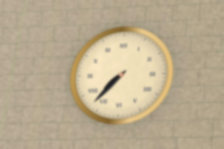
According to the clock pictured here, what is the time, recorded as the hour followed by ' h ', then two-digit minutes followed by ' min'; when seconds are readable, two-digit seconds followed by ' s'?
7 h 37 min
